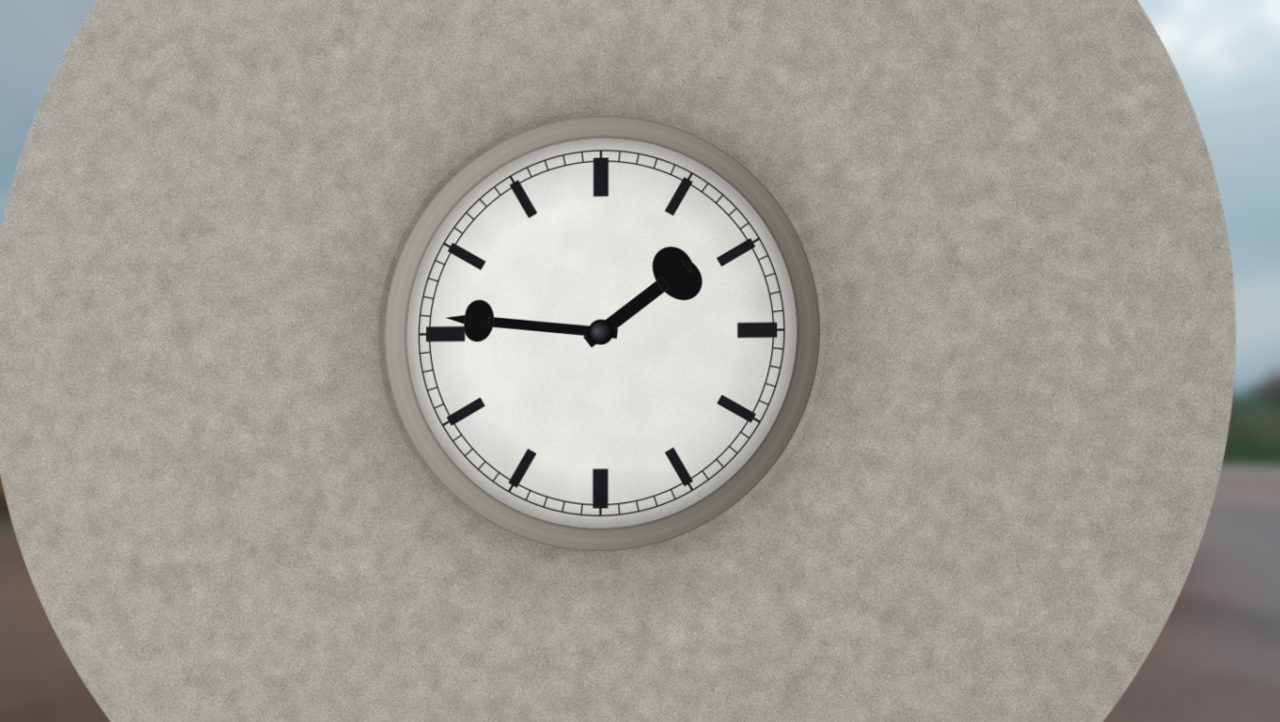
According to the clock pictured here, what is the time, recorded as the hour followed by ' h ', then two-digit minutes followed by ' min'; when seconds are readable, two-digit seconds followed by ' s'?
1 h 46 min
